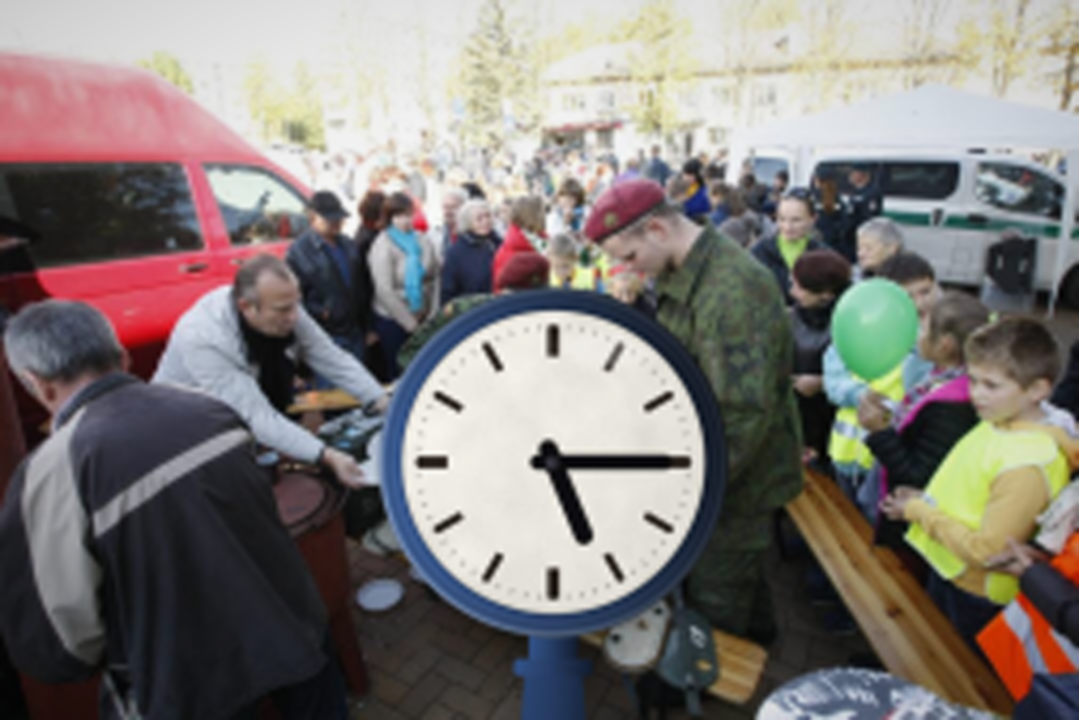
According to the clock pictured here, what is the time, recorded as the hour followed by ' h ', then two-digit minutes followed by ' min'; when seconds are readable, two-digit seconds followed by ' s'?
5 h 15 min
